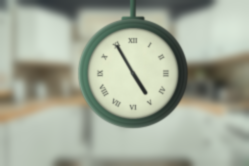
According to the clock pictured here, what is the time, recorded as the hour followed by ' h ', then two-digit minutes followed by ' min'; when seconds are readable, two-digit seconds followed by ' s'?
4 h 55 min
